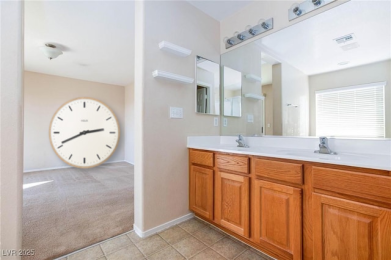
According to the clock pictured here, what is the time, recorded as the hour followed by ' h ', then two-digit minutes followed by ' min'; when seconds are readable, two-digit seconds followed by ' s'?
2 h 41 min
